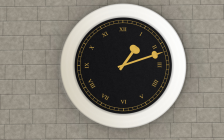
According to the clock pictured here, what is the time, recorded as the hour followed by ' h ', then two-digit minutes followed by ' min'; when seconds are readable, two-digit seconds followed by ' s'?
1 h 12 min
